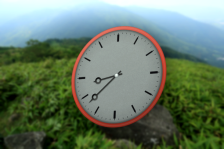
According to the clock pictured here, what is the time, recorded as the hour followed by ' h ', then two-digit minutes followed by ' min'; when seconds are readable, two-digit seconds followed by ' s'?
8 h 38 min
